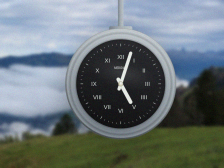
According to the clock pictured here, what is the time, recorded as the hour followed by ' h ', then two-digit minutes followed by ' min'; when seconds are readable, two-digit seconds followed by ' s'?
5 h 03 min
